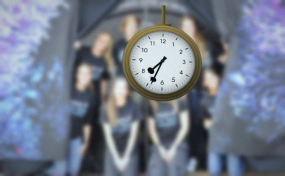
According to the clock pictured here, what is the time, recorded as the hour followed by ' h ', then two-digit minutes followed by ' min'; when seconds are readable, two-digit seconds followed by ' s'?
7 h 34 min
